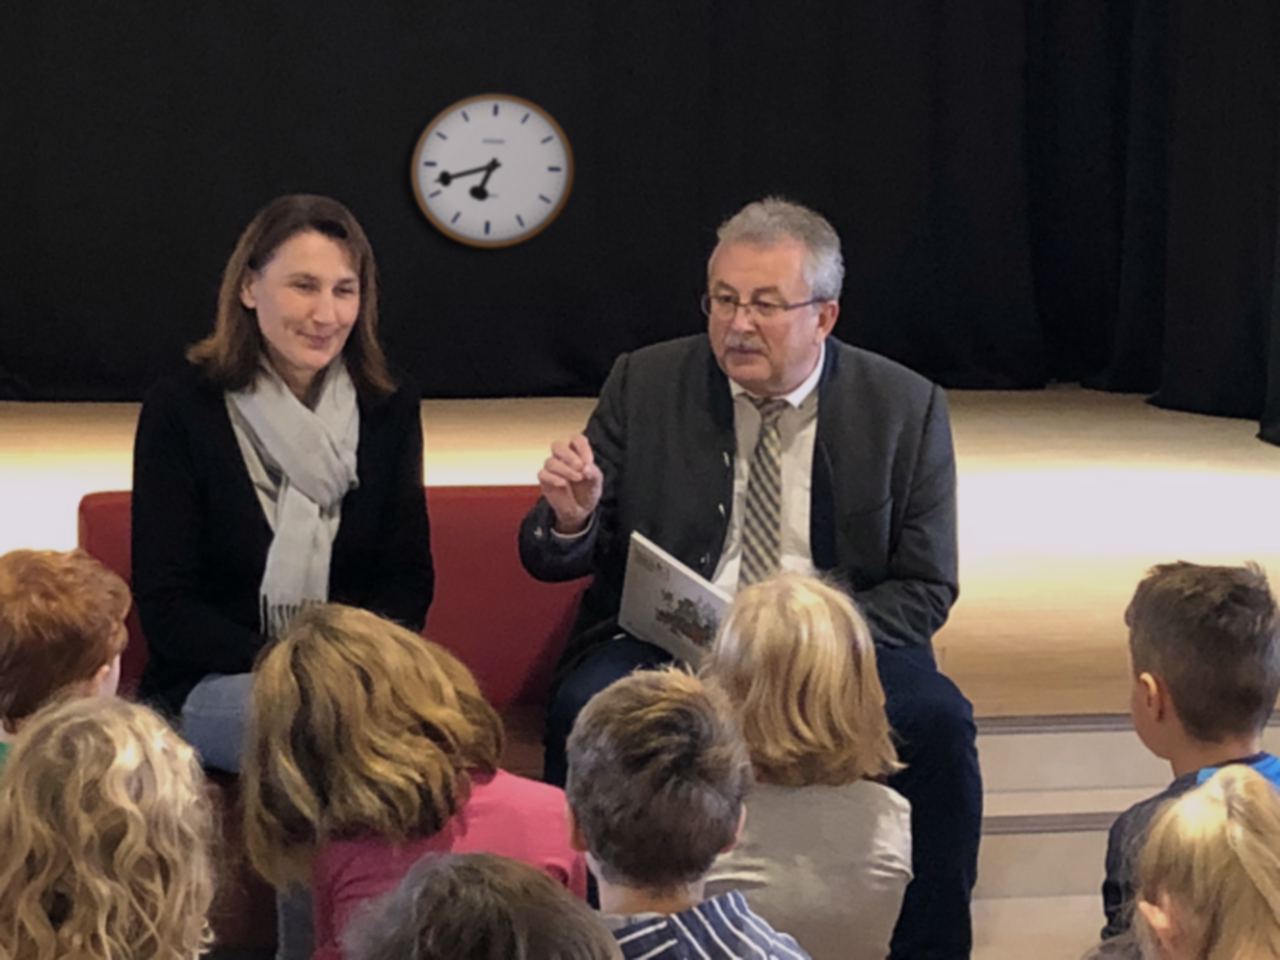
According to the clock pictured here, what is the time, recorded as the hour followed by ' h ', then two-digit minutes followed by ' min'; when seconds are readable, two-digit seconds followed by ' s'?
6 h 42 min
